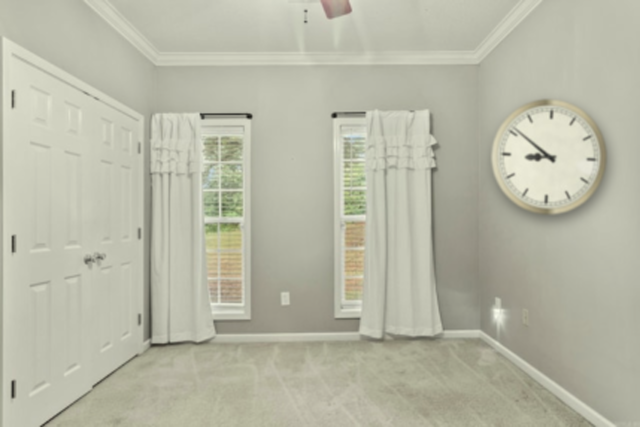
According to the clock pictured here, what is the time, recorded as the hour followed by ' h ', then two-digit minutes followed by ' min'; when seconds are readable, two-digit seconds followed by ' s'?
8 h 51 min
